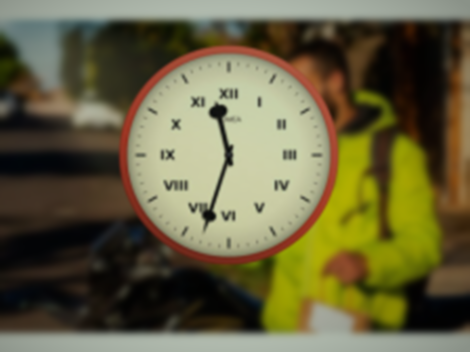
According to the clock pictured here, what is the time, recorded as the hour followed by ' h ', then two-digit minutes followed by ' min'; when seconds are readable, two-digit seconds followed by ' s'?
11 h 33 min
